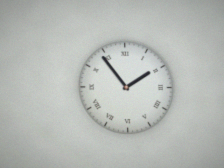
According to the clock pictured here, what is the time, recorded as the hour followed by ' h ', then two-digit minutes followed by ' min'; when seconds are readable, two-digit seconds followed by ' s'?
1 h 54 min
